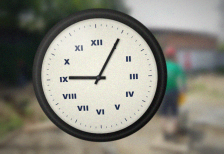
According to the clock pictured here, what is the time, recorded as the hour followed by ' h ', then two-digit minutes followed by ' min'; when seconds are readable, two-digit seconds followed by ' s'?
9 h 05 min
